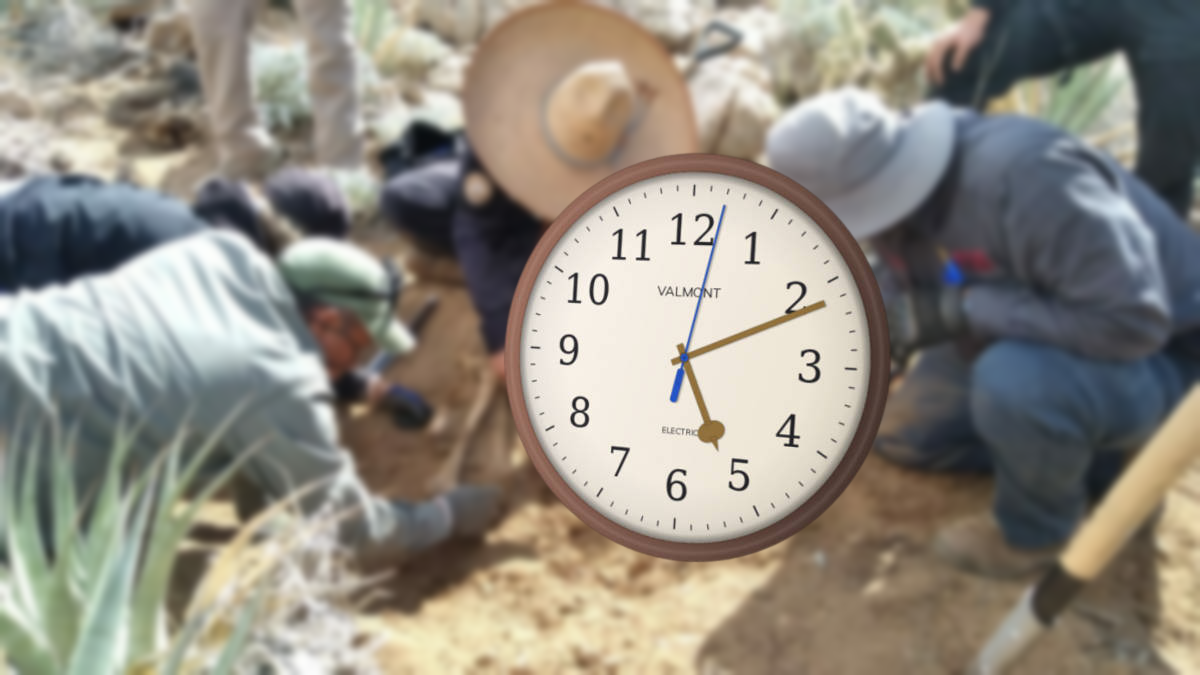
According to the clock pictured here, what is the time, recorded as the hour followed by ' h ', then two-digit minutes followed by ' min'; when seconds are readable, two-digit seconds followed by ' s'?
5 h 11 min 02 s
